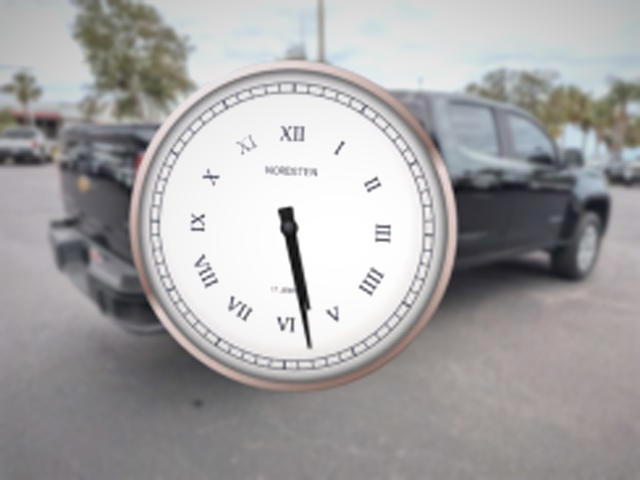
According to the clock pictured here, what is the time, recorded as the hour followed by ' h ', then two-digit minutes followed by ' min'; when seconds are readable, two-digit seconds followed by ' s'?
5 h 28 min
